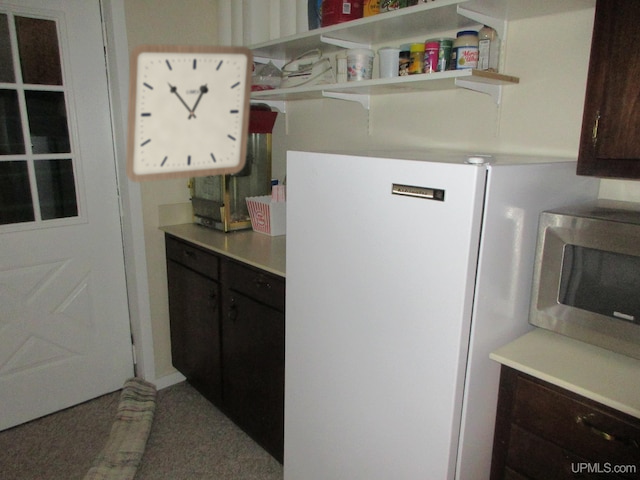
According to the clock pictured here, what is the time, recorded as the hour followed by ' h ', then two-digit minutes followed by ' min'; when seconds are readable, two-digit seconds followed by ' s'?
12 h 53 min
